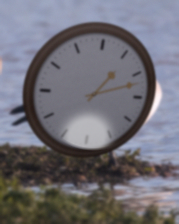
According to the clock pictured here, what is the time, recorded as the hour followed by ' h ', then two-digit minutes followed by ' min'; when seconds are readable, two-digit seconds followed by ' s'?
1 h 12 min
